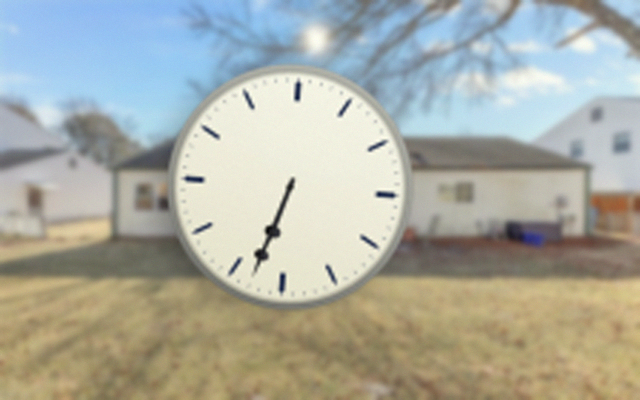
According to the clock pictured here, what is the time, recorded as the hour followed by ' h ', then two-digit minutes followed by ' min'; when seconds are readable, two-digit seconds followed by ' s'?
6 h 33 min
